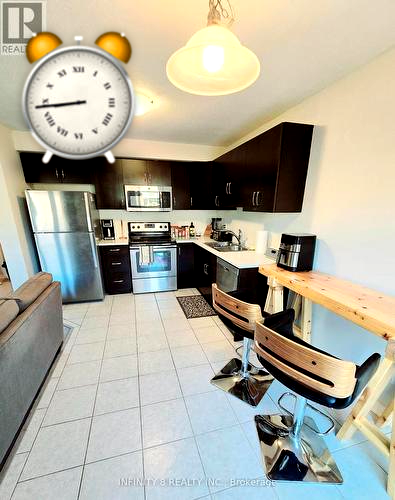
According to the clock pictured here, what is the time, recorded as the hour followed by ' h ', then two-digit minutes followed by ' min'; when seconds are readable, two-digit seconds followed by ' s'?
8 h 44 min
